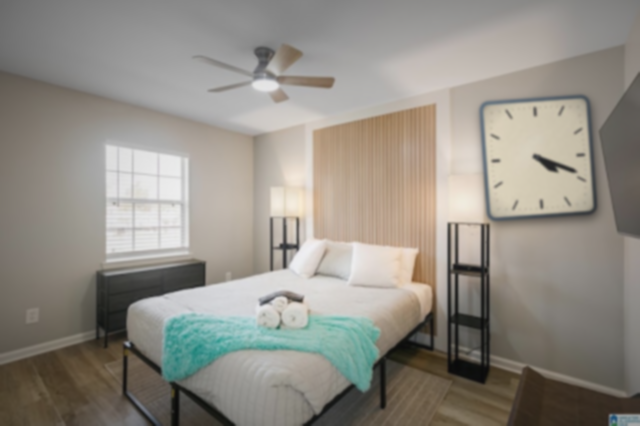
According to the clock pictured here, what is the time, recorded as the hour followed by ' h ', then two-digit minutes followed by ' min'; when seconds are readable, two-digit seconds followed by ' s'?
4 h 19 min
